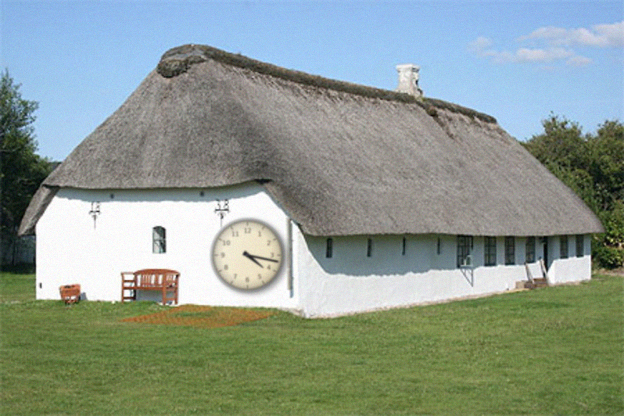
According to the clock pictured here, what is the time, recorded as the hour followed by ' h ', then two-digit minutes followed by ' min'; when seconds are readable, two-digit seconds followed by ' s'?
4 h 17 min
